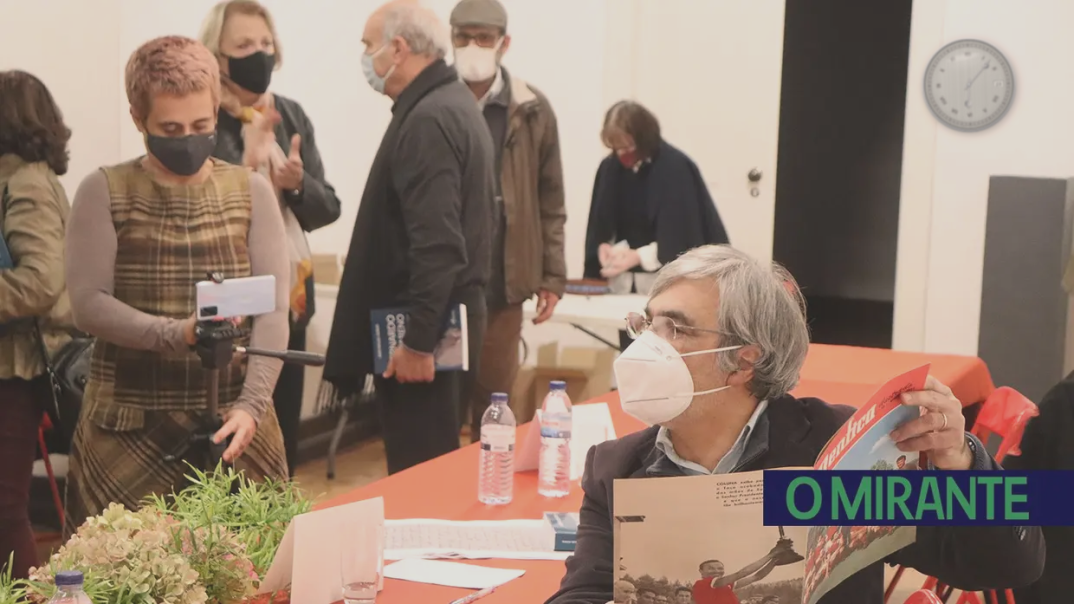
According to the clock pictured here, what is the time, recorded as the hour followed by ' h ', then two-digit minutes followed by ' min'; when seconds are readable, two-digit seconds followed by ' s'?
6 h 07 min
